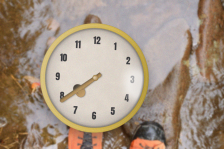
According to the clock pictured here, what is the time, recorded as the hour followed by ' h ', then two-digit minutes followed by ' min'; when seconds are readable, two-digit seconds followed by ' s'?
7 h 39 min
